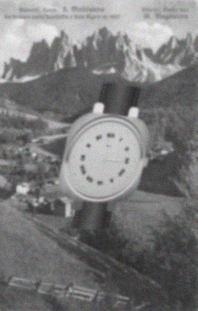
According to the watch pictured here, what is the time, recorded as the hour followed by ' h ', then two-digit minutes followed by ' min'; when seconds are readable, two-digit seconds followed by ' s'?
2 h 58 min
